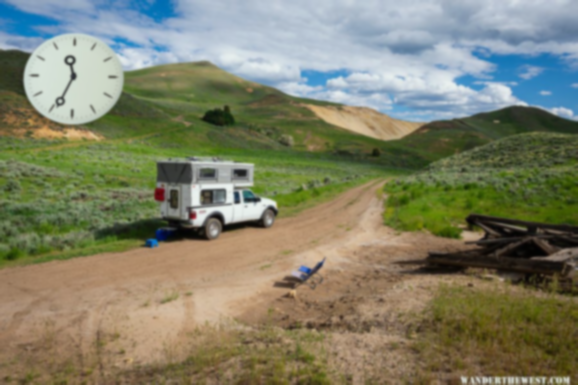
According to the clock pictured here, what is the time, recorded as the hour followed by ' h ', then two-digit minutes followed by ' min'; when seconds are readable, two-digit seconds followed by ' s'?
11 h 34 min
